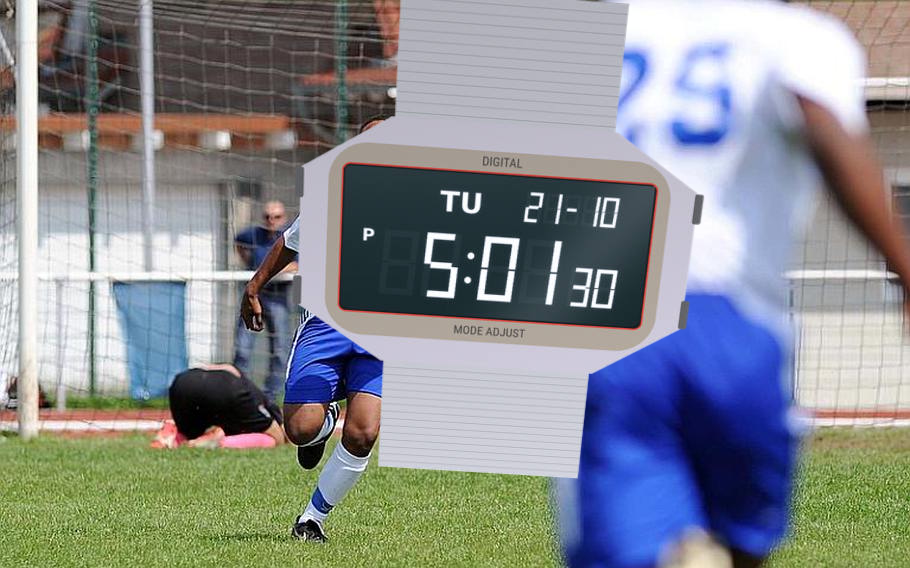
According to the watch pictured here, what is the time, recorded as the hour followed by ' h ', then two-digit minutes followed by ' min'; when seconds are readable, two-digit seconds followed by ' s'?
5 h 01 min 30 s
